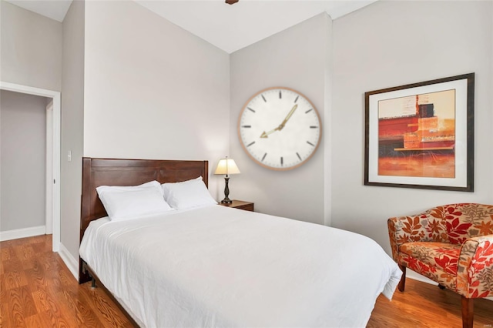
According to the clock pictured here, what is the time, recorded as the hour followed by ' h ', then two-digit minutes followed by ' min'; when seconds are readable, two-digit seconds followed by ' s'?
8 h 06 min
